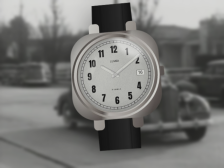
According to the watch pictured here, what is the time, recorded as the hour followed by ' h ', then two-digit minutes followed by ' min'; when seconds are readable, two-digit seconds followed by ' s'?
10 h 09 min
